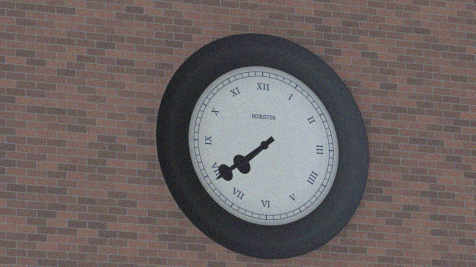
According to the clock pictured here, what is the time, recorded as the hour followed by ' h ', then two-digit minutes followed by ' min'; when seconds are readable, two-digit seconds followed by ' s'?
7 h 39 min
